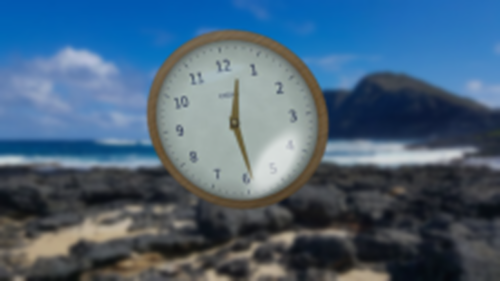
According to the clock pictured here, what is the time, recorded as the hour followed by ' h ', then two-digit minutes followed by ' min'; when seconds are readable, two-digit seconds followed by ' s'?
12 h 29 min
